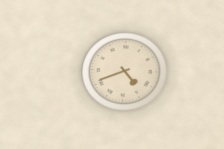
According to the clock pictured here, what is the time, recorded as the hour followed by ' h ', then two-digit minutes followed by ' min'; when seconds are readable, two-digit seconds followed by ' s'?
4 h 41 min
